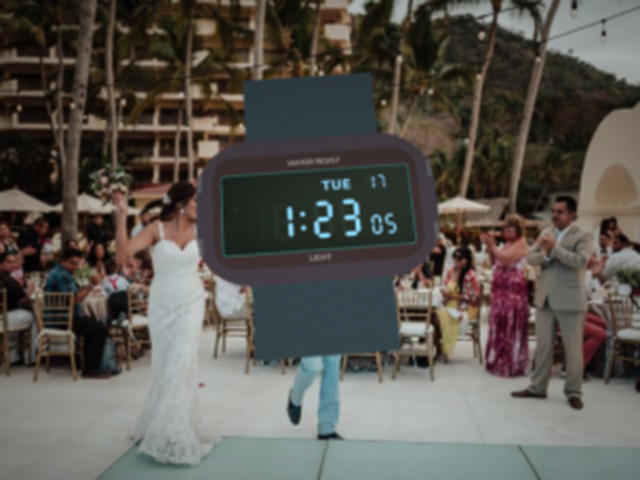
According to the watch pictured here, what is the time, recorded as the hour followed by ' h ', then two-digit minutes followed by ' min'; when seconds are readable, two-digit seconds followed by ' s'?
1 h 23 min 05 s
